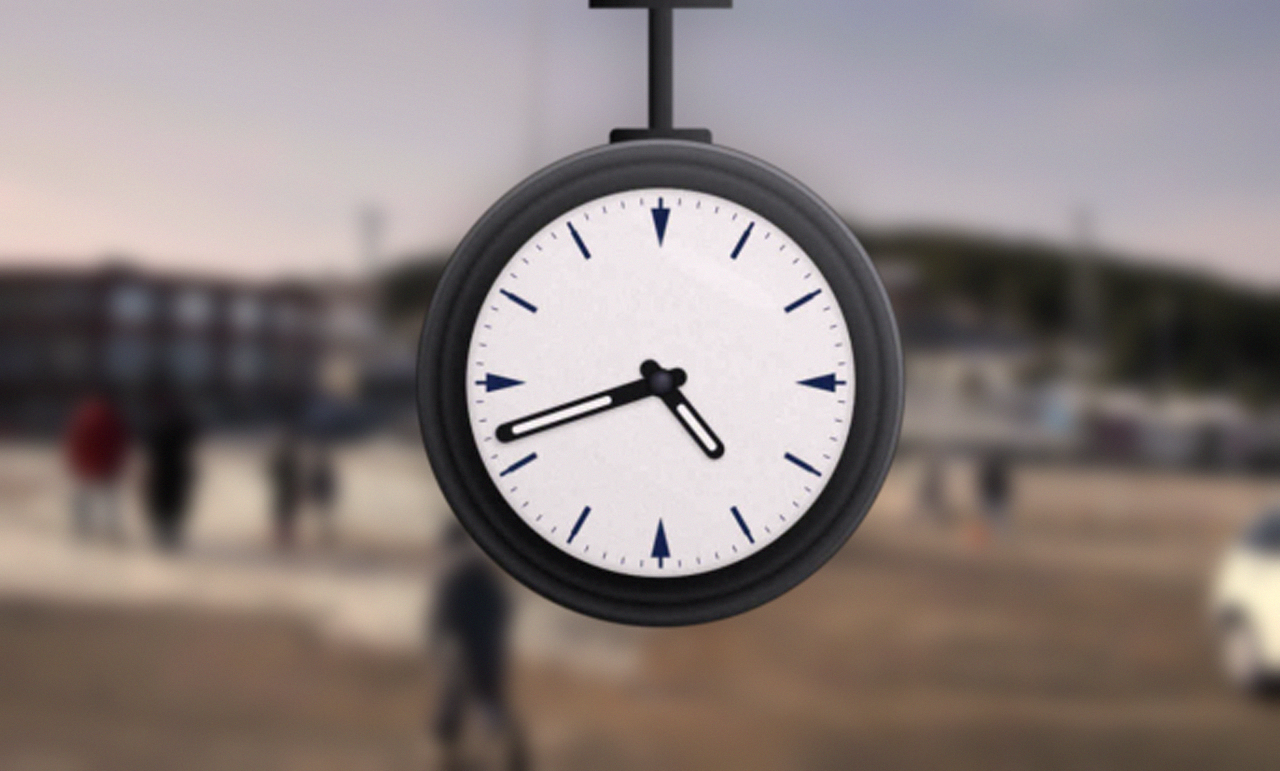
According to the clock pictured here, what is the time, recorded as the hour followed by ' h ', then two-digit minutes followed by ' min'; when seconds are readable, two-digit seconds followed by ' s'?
4 h 42 min
